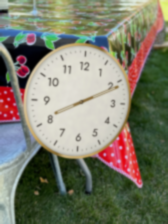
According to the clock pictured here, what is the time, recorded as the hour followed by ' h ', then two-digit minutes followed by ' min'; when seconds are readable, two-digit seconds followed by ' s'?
8 h 11 min
